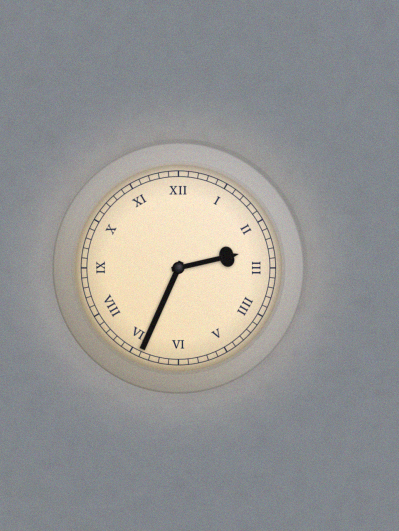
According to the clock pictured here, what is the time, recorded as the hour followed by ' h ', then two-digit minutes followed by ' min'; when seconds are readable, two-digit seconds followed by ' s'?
2 h 34 min
